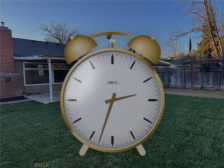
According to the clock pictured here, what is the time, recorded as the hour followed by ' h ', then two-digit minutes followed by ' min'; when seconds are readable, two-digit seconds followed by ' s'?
2 h 33 min
